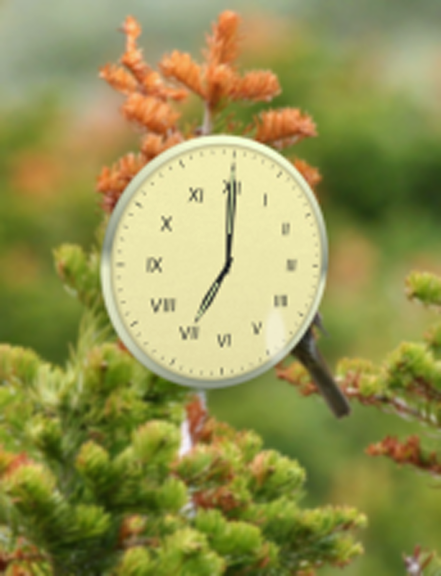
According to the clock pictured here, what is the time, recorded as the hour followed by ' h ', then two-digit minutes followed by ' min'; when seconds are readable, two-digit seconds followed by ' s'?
7 h 00 min
